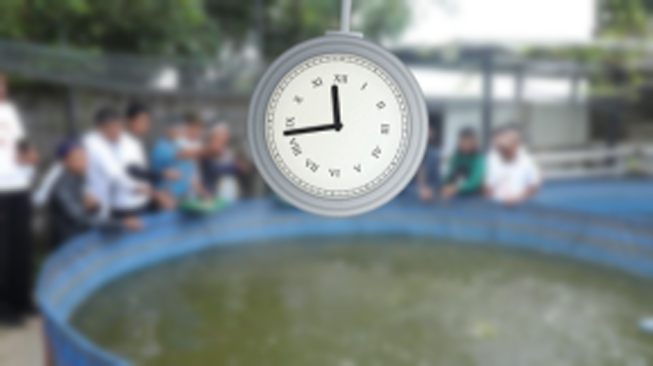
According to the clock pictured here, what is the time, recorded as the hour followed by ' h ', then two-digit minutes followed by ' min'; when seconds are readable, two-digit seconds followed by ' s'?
11 h 43 min
